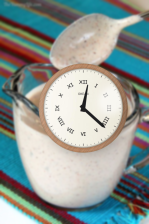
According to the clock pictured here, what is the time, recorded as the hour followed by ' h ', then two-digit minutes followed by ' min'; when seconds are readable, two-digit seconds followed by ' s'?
12 h 22 min
